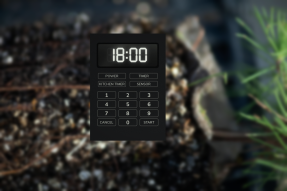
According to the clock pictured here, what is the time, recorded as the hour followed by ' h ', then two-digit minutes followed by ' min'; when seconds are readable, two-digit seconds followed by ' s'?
18 h 00 min
